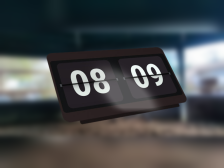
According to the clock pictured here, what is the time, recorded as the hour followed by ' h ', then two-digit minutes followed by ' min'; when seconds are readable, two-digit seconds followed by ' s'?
8 h 09 min
